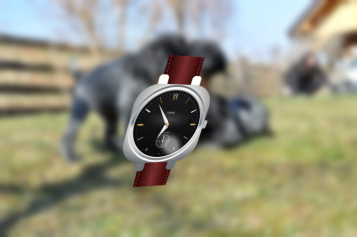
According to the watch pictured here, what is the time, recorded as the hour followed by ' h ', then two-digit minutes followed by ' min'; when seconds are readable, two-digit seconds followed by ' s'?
6 h 54 min
